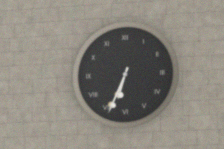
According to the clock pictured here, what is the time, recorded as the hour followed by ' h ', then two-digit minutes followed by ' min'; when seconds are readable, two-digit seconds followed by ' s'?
6 h 34 min
